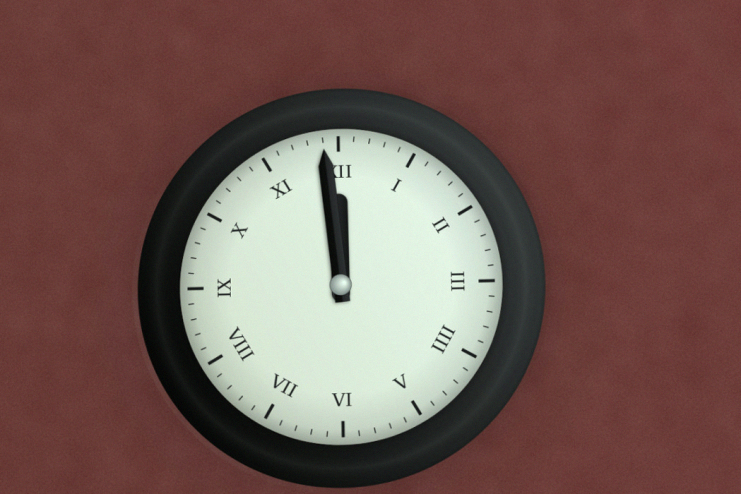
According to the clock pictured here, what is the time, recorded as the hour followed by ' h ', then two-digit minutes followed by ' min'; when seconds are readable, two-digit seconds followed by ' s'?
11 h 59 min
